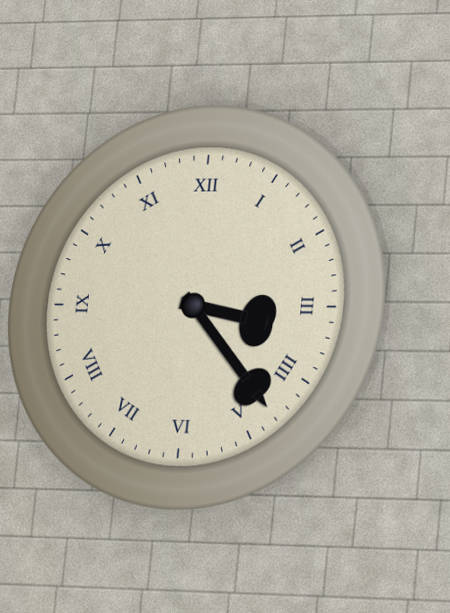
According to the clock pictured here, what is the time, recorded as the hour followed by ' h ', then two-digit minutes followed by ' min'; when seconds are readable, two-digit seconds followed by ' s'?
3 h 23 min
